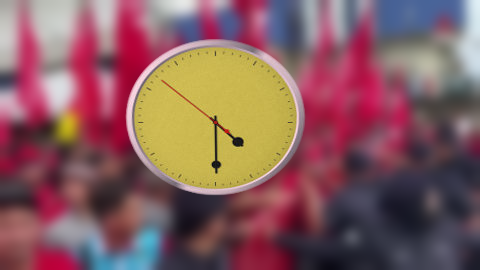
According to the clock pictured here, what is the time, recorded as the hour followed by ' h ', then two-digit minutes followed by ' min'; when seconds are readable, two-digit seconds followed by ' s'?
4 h 29 min 52 s
